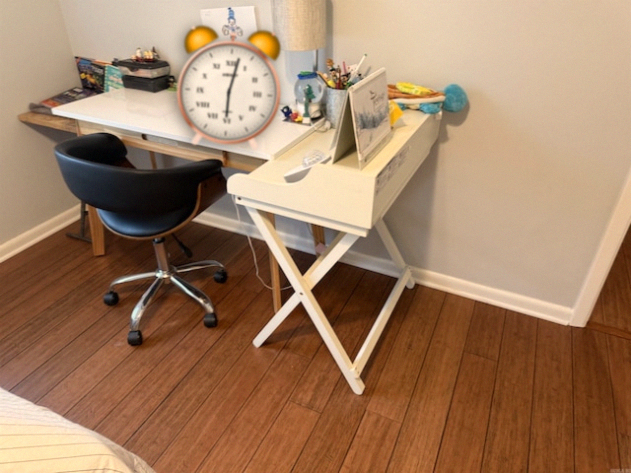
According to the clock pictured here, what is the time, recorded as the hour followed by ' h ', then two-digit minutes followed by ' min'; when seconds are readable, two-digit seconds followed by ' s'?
6 h 02 min
